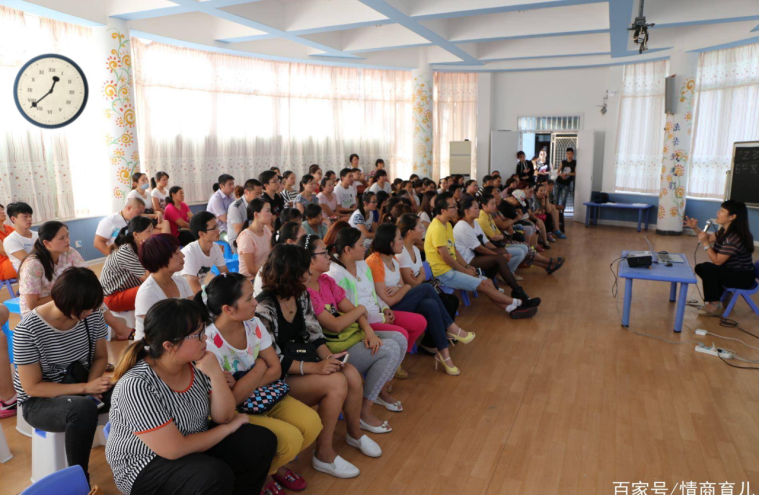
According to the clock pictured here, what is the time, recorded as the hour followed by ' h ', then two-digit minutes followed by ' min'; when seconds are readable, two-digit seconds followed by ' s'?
12 h 38 min
